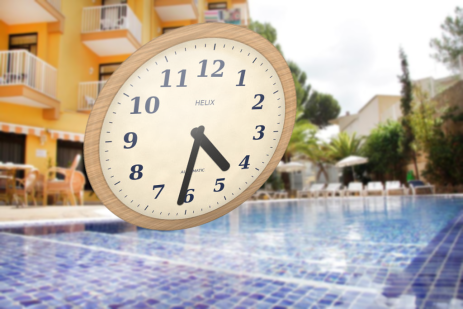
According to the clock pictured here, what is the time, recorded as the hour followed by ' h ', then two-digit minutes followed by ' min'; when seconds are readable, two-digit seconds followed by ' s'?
4 h 31 min
